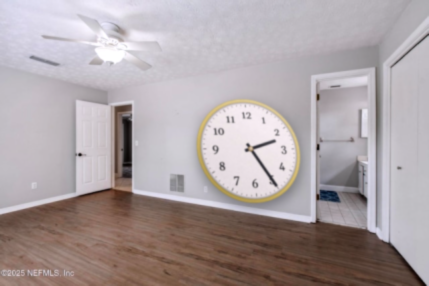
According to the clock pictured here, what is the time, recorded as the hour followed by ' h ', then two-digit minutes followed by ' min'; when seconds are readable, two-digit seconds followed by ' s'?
2 h 25 min
